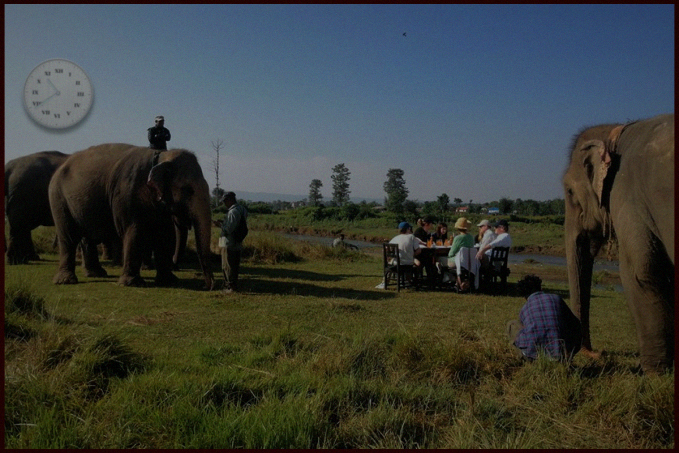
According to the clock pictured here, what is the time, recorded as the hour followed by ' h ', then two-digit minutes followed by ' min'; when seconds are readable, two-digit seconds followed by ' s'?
10 h 39 min
